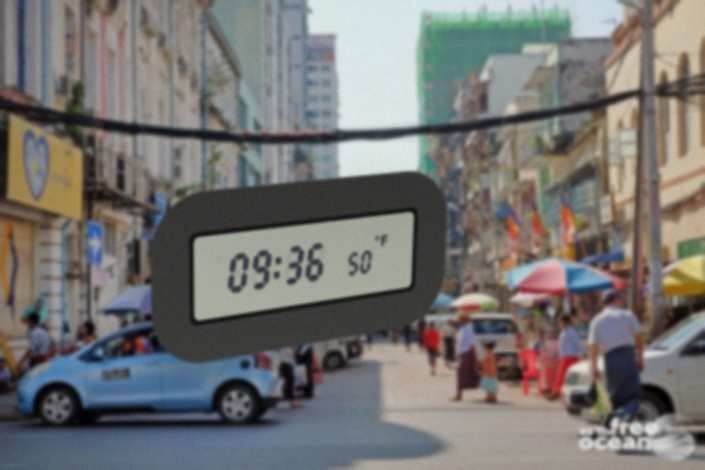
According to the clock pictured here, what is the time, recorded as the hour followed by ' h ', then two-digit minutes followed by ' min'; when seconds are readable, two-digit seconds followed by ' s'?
9 h 36 min
